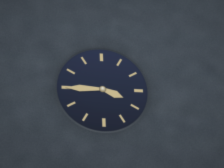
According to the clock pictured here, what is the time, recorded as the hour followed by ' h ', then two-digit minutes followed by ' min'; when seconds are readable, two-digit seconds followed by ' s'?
3 h 45 min
